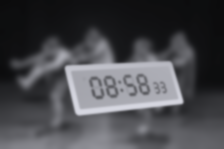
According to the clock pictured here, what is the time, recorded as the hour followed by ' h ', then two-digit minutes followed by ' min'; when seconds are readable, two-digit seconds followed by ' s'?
8 h 58 min 33 s
